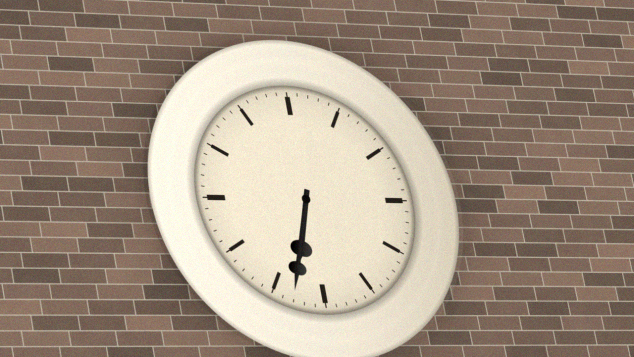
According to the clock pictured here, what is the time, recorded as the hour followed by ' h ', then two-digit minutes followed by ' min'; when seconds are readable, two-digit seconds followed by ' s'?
6 h 33 min
